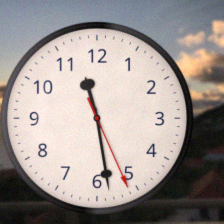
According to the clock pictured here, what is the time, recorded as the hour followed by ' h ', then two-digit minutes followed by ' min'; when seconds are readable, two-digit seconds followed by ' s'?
11 h 28 min 26 s
